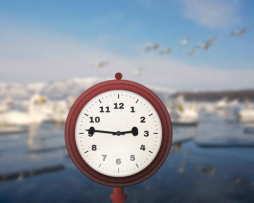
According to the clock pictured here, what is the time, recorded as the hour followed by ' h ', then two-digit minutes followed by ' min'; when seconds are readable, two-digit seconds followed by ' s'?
2 h 46 min
